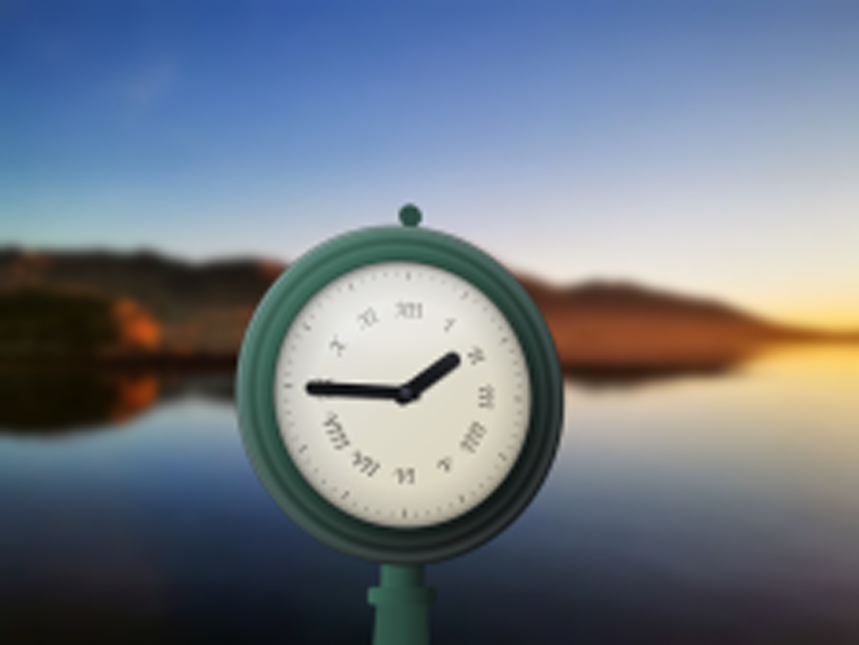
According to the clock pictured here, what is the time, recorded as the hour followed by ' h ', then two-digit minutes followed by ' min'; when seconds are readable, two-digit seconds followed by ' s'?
1 h 45 min
